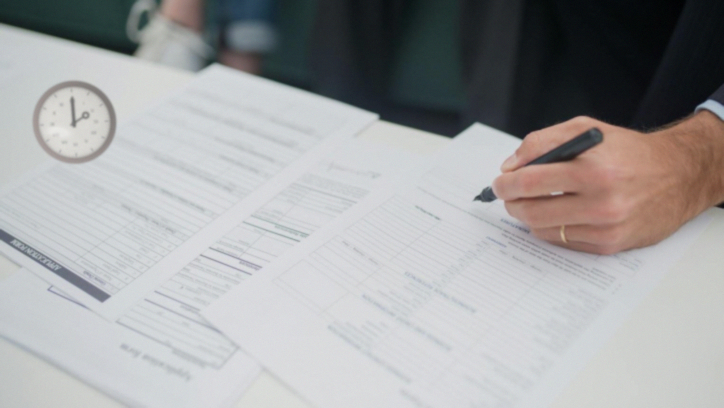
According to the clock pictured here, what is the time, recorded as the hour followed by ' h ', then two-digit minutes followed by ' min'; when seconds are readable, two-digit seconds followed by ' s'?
2 h 00 min
